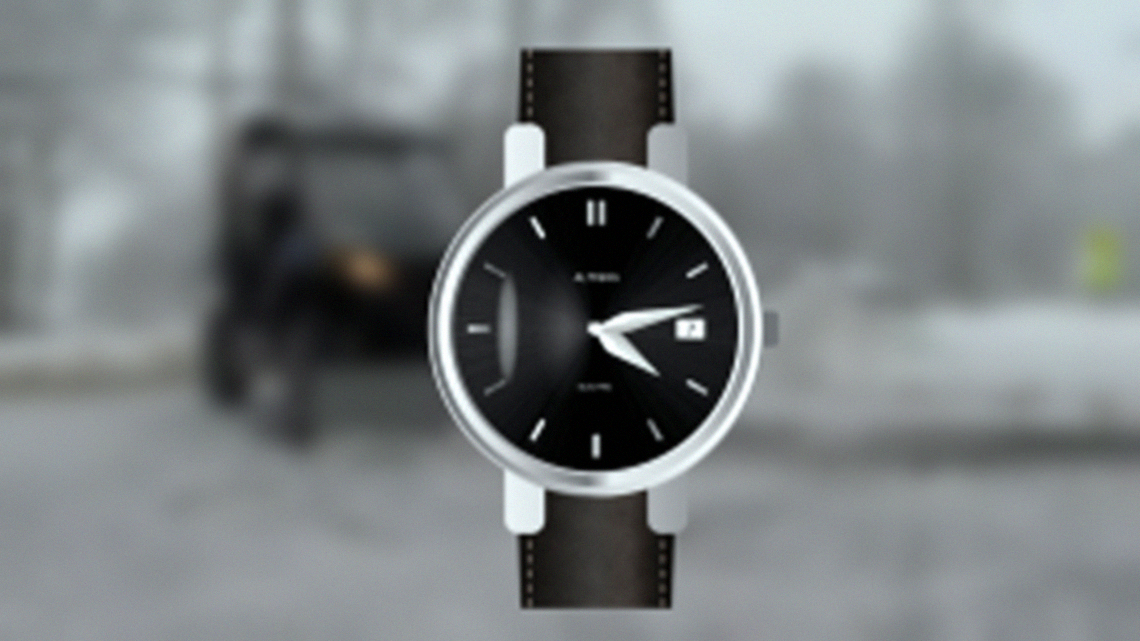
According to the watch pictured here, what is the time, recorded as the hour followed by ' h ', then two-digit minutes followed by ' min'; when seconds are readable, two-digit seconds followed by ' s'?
4 h 13 min
